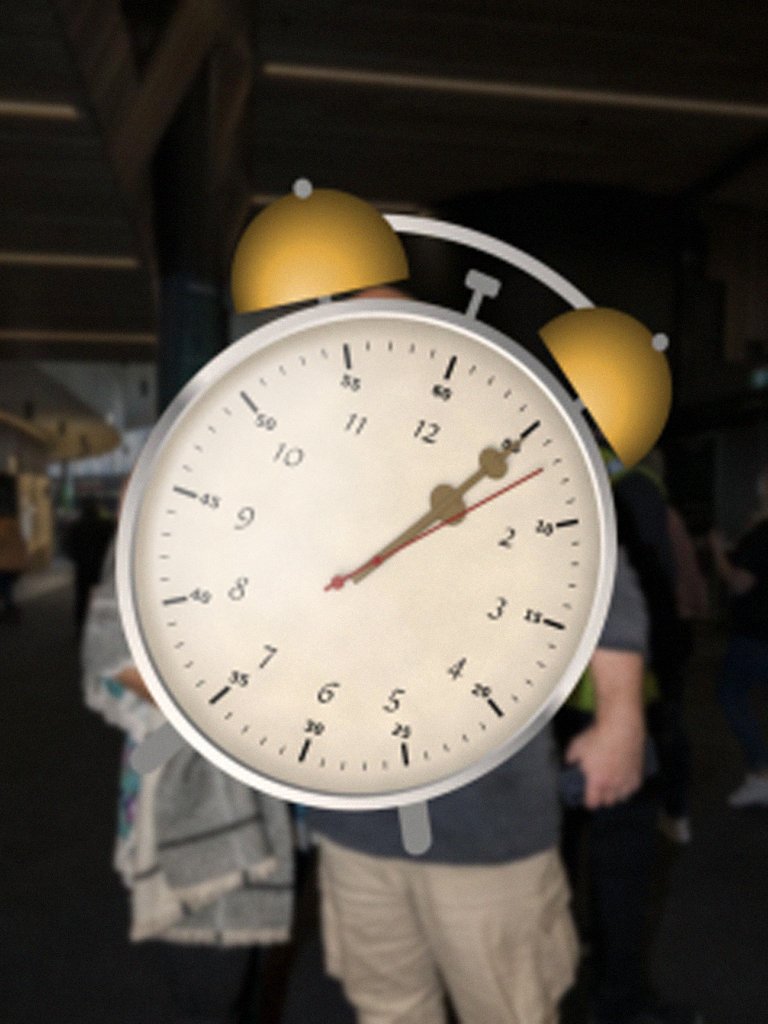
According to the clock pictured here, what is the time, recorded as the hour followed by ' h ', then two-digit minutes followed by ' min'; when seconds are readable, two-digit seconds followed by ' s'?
1 h 05 min 07 s
